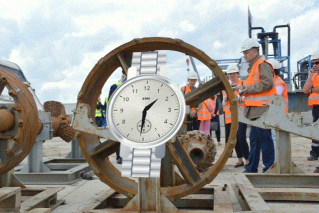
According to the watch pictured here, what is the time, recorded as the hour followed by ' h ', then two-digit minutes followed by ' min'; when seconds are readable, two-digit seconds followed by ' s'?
1 h 31 min
